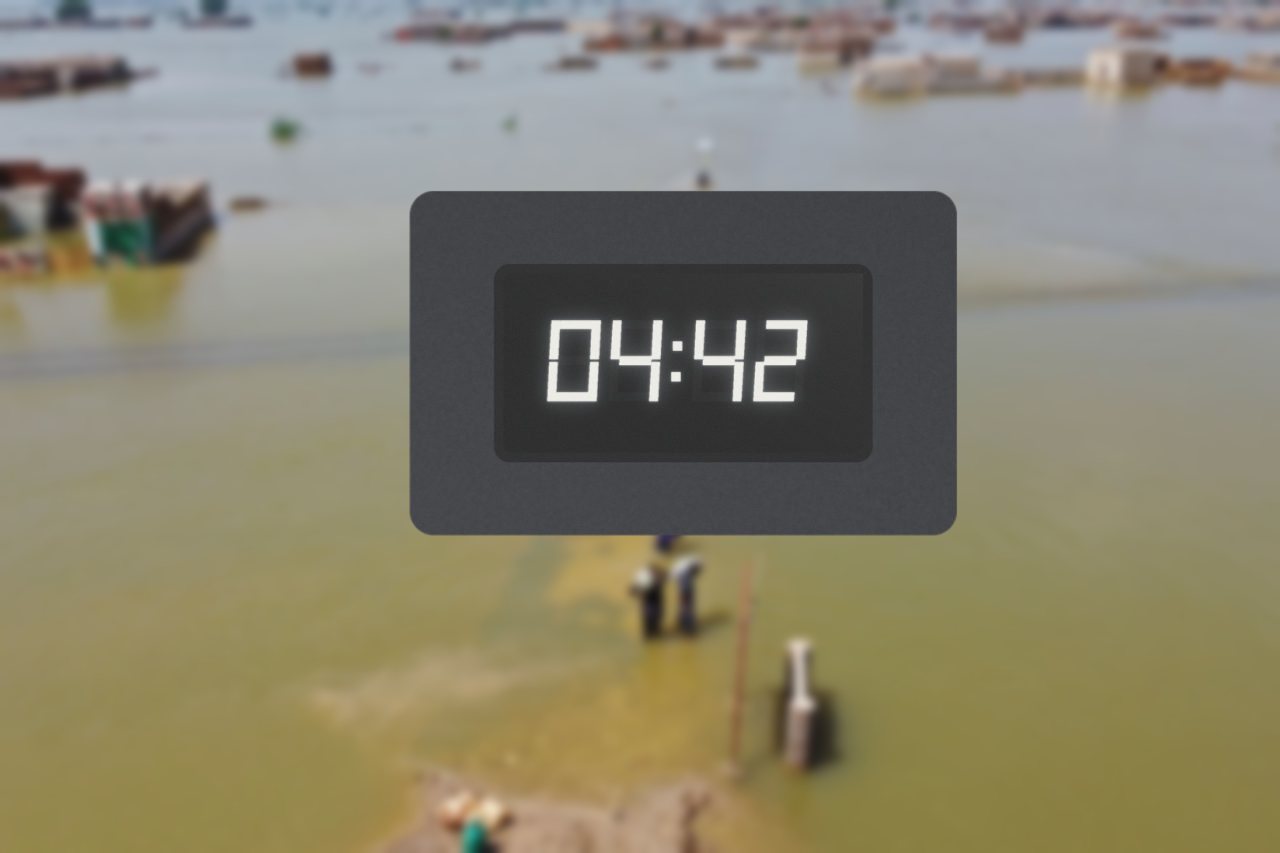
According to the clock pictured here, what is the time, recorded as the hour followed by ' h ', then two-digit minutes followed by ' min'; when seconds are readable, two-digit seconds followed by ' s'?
4 h 42 min
